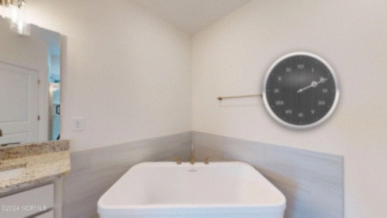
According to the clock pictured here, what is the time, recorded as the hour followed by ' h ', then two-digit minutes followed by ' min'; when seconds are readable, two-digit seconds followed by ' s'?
2 h 11 min
